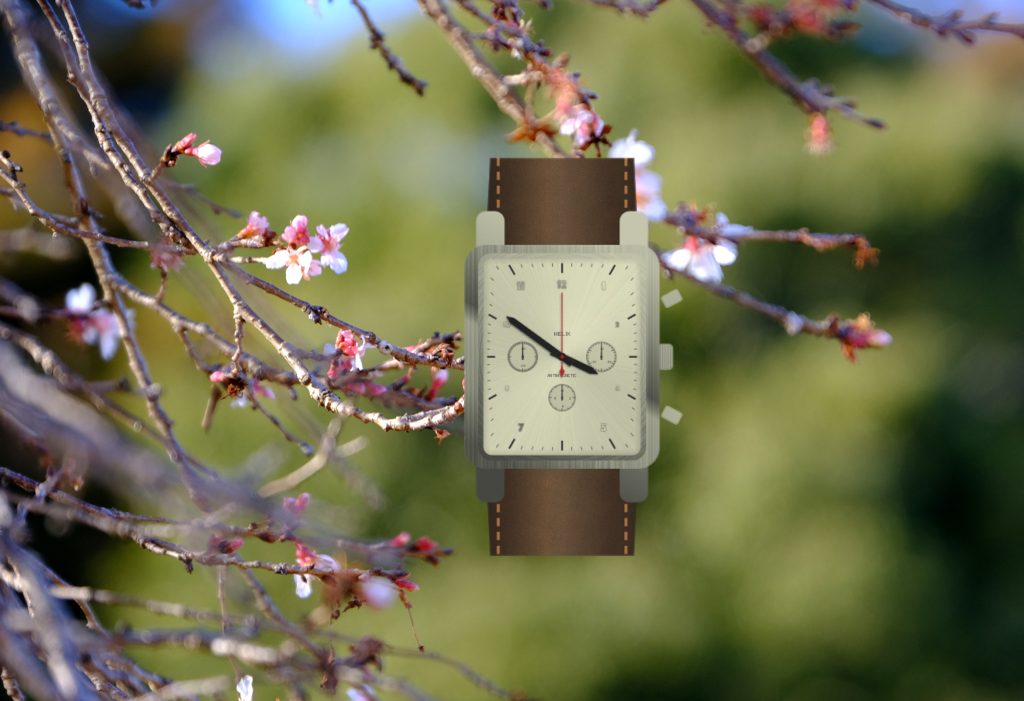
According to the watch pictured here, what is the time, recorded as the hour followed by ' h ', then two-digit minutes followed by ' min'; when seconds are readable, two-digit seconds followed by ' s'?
3 h 51 min
